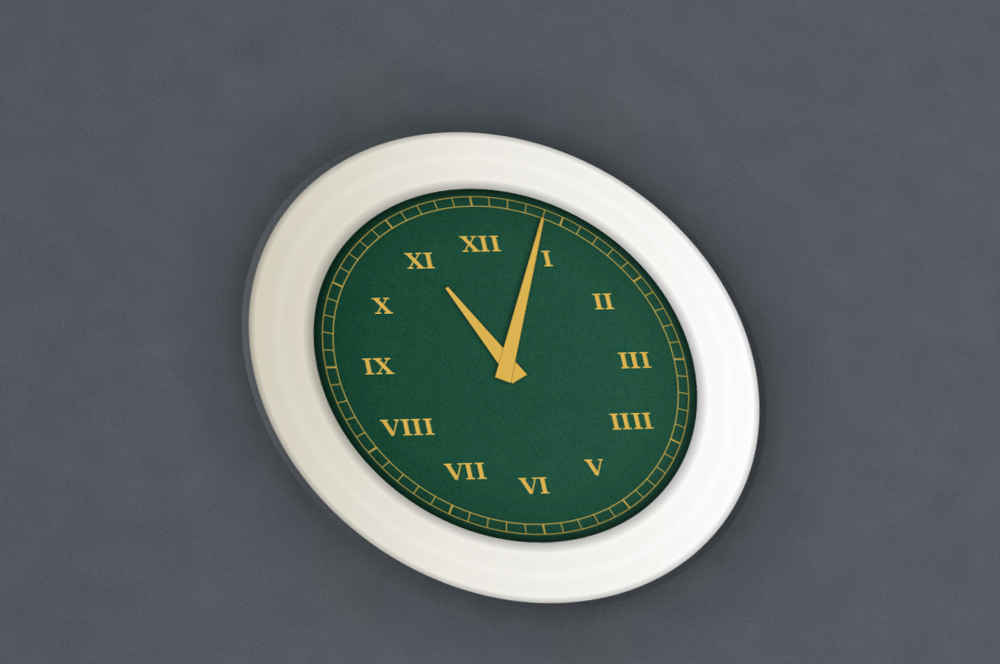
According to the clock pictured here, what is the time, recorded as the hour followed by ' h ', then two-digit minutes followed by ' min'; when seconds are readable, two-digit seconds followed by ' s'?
11 h 04 min
